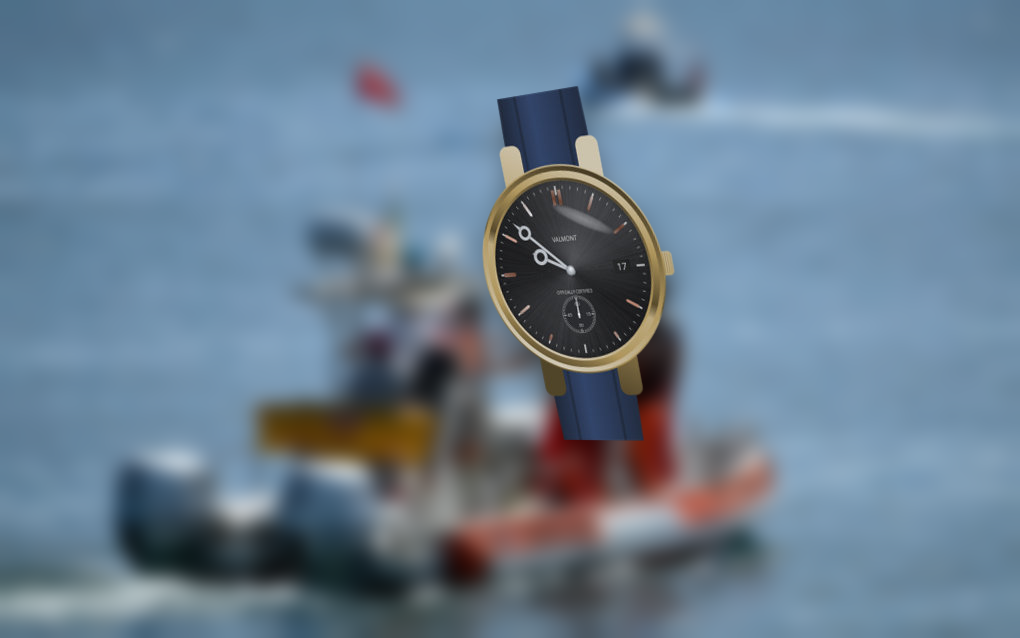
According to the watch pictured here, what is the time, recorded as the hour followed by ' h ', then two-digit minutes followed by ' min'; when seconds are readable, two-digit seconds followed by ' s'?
9 h 52 min
